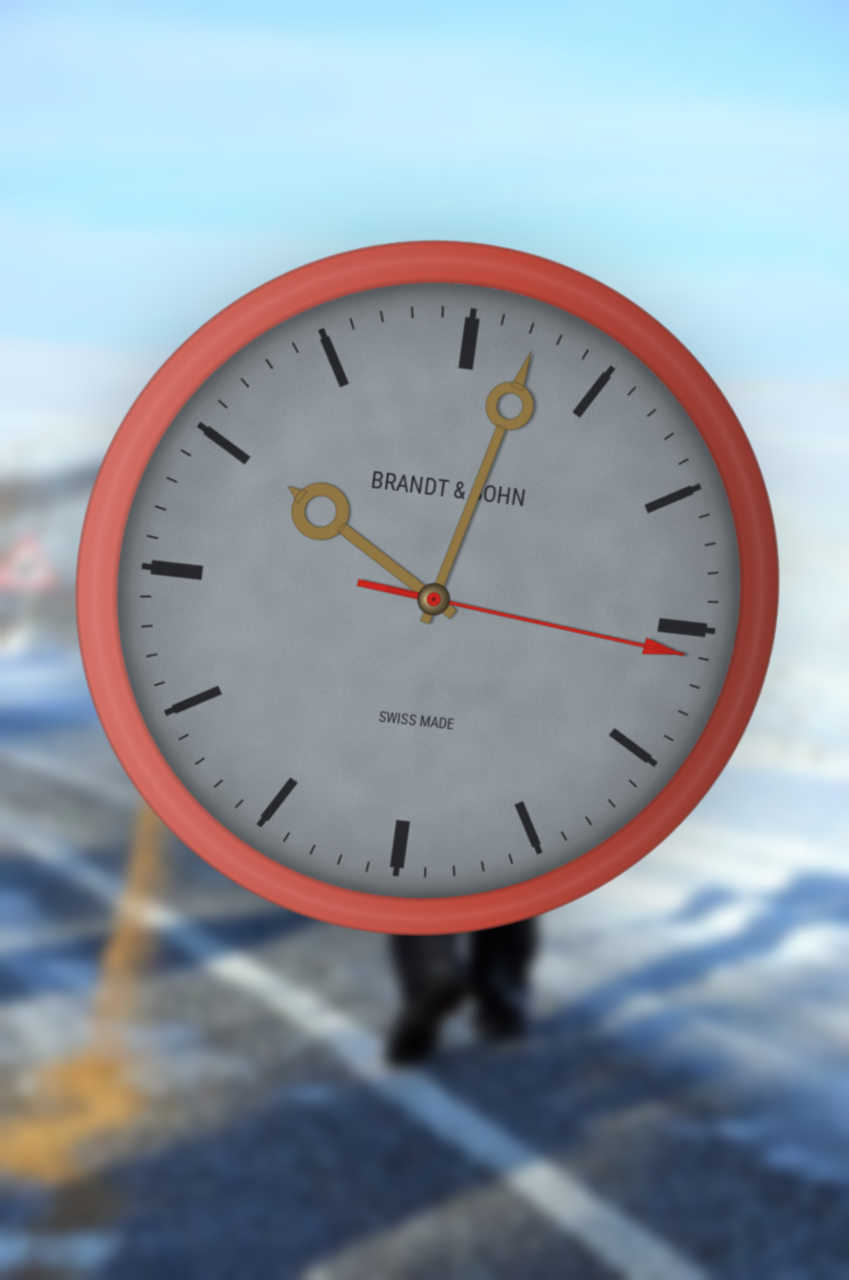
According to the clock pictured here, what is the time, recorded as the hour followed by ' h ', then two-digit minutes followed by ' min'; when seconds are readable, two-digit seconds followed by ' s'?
10 h 02 min 16 s
